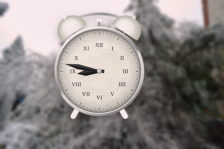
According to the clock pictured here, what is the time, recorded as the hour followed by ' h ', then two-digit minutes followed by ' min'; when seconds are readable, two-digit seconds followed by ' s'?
8 h 47 min
